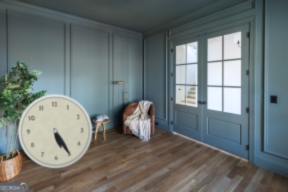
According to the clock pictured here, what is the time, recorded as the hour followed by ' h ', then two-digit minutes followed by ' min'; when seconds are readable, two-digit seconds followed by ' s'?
5 h 25 min
